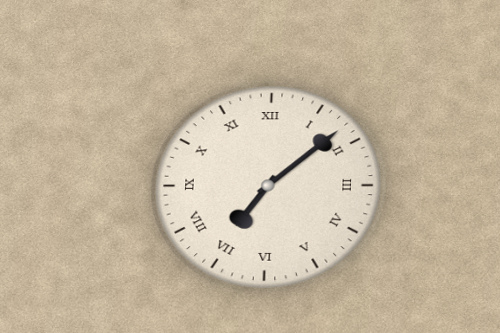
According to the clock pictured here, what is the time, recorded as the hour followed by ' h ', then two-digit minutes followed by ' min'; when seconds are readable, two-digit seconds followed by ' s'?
7 h 08 min
